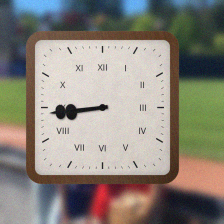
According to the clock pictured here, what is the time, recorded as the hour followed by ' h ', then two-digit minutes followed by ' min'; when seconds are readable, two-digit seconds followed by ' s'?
8 h 44 min
